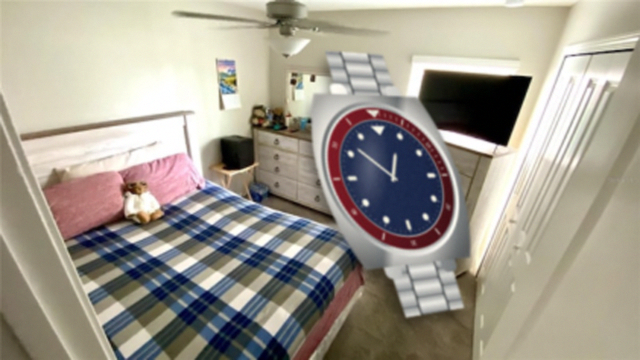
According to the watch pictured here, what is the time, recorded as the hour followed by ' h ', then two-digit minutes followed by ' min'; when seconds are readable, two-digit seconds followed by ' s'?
12 h 52 min
